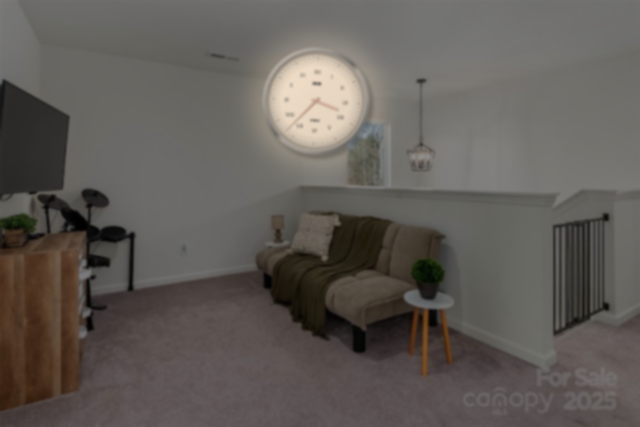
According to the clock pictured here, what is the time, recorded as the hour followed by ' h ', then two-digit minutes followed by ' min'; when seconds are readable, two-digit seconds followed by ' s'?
3 h 37 min
